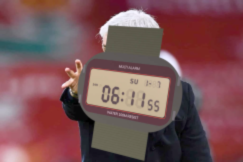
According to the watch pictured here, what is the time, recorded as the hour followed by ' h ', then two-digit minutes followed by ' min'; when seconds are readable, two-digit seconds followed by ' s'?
6 h 11 min 55 s
